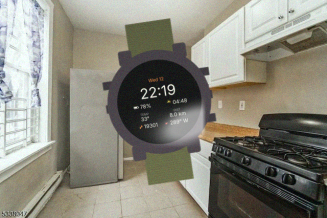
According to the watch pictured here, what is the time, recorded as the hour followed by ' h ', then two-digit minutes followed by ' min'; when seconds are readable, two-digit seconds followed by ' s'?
22 h 19 min
